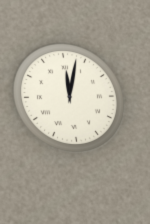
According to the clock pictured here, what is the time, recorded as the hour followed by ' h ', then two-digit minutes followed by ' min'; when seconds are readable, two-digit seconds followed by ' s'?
12 h 03 min
